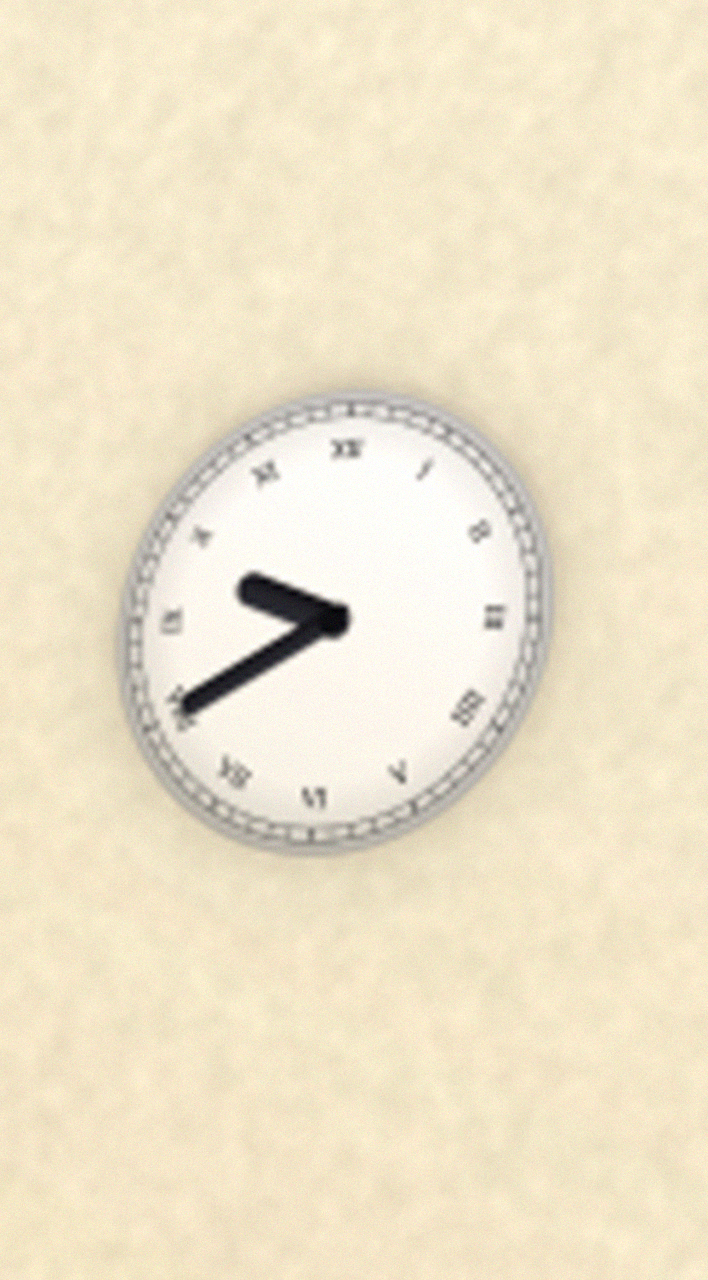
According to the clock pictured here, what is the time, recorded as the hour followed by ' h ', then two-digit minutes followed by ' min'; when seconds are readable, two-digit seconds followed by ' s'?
9 h 40 min
